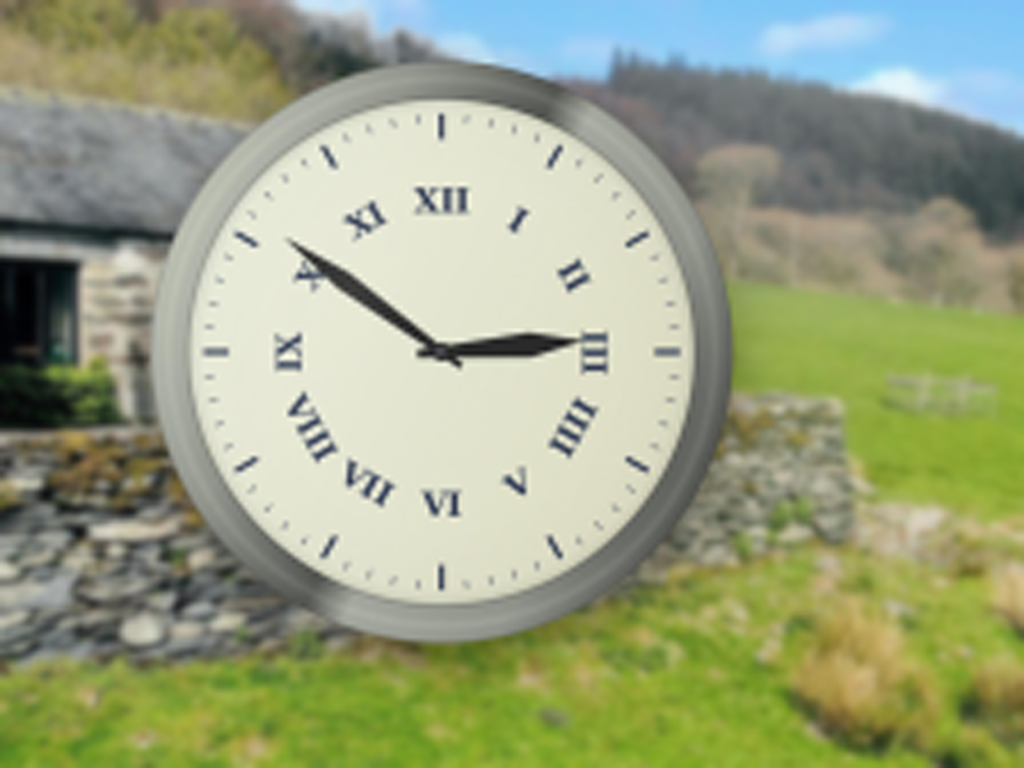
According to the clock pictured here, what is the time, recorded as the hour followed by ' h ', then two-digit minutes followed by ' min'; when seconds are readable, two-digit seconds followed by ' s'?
2 h 51 min
